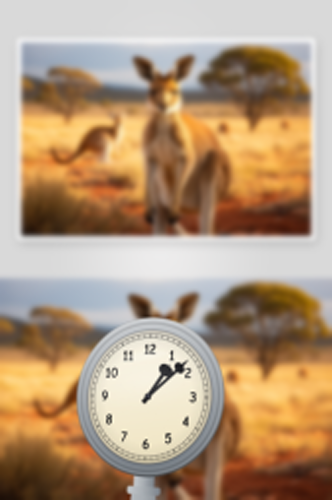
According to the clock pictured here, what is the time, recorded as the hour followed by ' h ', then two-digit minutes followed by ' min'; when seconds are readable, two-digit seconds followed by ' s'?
1 h 08 min
